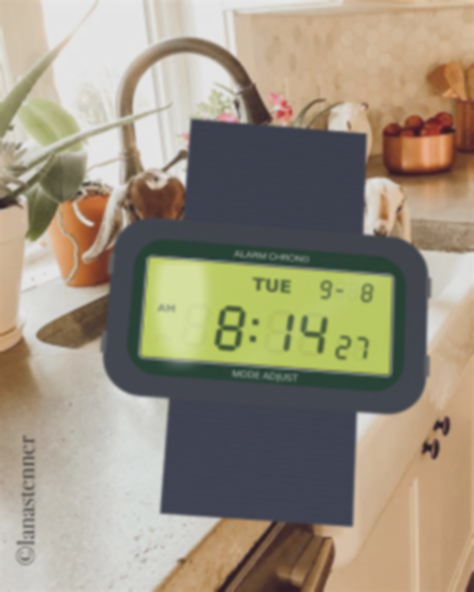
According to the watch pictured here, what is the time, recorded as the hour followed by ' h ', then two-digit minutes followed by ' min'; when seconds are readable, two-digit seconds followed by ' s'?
8 h 14 min 27 s
